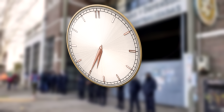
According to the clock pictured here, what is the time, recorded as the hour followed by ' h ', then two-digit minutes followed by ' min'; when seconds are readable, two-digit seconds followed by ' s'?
6 h 35 min
